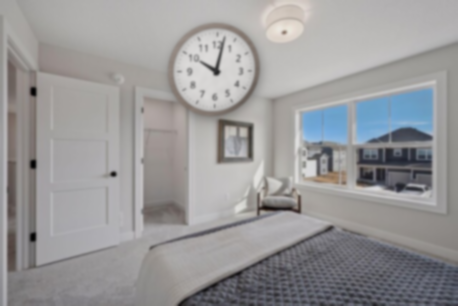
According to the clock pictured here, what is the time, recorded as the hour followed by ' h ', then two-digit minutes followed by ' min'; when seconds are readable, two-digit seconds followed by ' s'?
10 h 02 min
